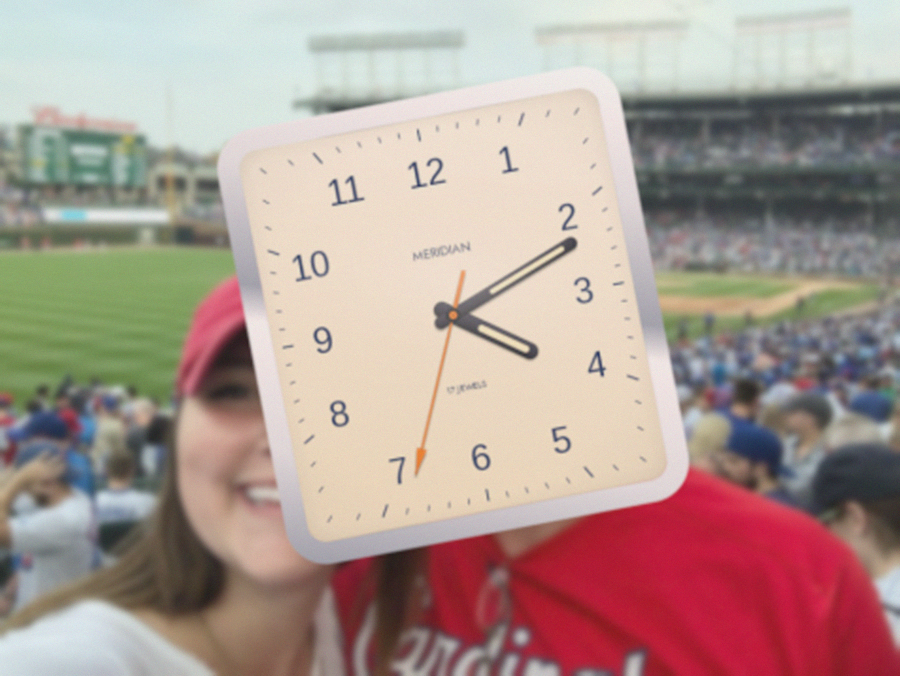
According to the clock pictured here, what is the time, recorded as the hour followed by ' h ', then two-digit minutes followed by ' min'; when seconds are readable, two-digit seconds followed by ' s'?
4 h 11 min 34 s
